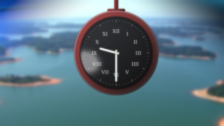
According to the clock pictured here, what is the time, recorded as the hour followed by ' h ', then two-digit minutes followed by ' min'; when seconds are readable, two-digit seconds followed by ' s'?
9 h 30 min
